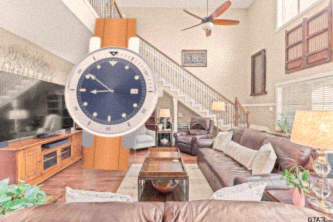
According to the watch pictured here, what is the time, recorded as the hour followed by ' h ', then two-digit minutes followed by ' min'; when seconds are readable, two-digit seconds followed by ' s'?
8 h 51 min
